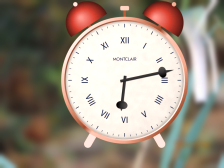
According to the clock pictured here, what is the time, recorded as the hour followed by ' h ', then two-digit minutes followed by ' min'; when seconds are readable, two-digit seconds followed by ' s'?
6 h 13 min
